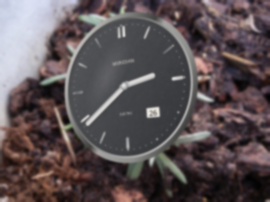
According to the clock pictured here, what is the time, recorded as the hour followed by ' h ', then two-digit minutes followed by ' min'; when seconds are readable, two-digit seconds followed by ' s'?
2 h 39 min
